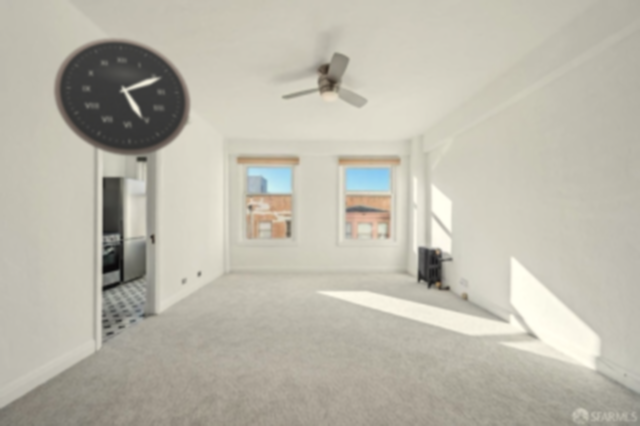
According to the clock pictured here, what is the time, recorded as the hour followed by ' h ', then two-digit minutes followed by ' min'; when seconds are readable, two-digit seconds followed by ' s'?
5 h 11 min
